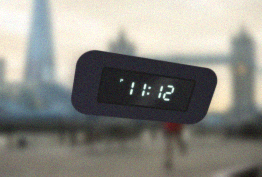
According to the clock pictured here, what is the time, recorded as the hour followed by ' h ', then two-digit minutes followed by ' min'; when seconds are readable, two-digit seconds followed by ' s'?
11 h 12 min
